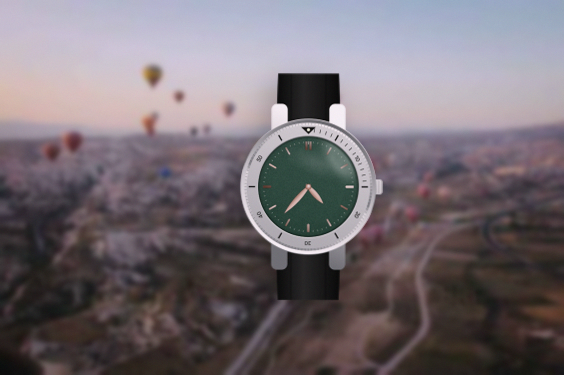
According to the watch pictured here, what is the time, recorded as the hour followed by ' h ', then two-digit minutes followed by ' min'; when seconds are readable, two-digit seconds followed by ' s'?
4 h 37 min
